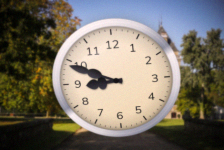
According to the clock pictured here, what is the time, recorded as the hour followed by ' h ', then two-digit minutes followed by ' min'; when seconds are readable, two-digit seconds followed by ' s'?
8 h 49 min
